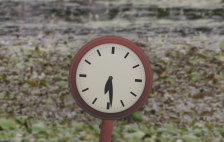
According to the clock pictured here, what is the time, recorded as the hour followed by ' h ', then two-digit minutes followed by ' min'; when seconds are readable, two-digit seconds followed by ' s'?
6 h 29 min
